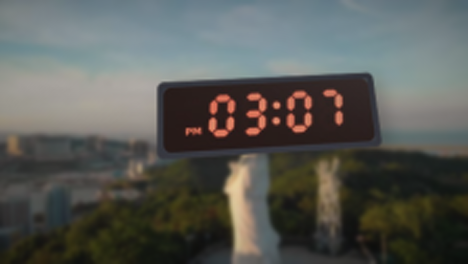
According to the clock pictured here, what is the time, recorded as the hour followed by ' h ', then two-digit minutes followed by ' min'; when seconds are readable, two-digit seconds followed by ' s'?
3 h 07 min
